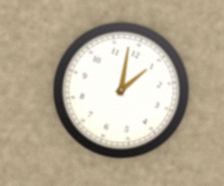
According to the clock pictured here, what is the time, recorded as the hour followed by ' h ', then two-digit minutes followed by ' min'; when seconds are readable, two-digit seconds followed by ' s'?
12 h 58 min
